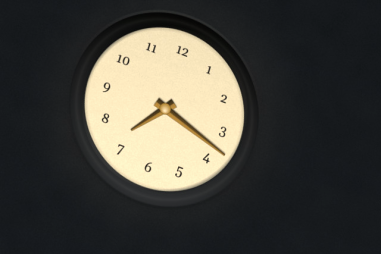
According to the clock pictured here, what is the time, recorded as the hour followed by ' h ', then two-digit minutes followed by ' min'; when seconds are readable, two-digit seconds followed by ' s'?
7 h 18 min
